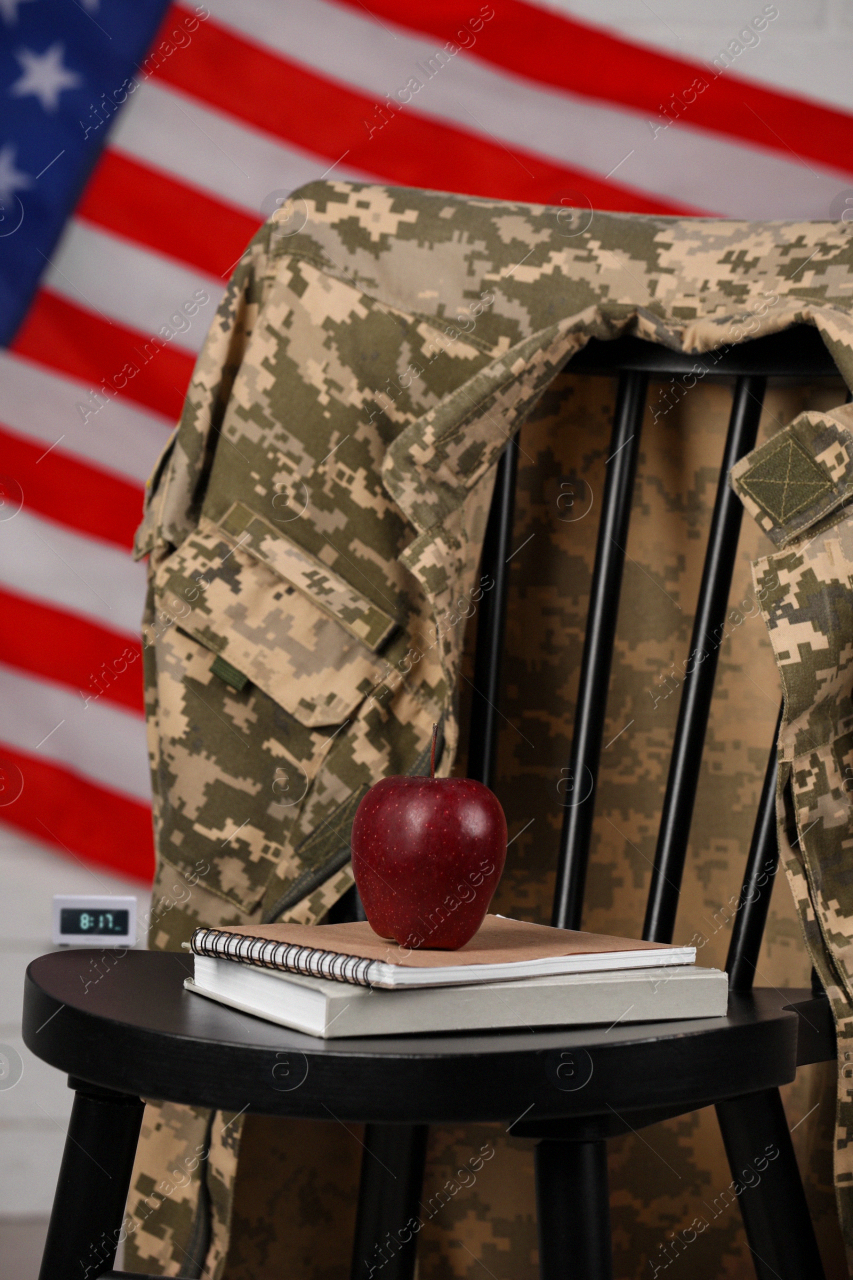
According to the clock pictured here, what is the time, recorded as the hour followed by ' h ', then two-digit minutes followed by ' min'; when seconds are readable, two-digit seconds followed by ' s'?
8 h 17 min
